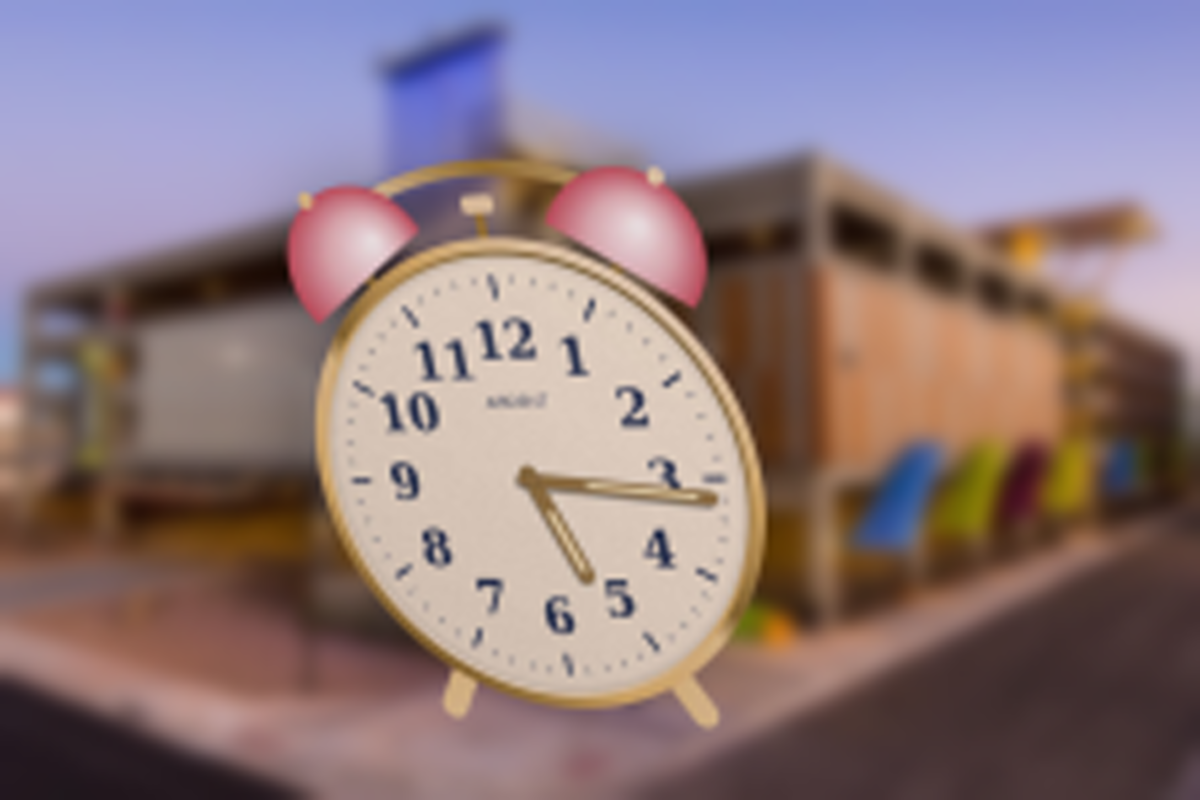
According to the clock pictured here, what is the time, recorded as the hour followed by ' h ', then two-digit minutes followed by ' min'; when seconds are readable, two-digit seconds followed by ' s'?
5 h 16 min
